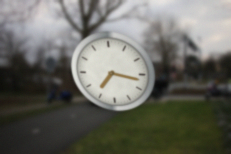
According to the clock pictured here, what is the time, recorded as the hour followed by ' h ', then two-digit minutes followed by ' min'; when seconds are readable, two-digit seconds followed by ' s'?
7 h 17 min
